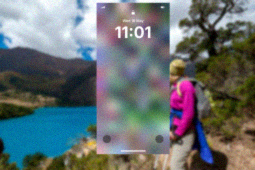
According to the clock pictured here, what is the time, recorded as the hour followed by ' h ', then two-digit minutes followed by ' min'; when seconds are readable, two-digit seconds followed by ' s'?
11 h 01 min
